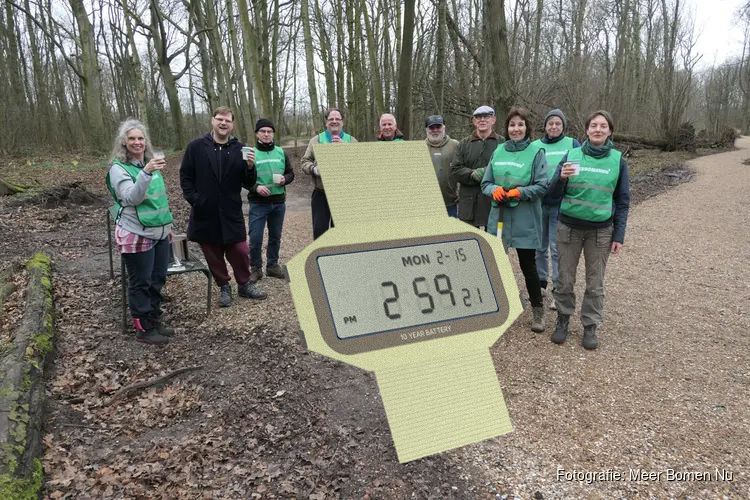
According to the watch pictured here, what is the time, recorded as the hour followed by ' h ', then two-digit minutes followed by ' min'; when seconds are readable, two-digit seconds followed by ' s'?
2 h 59 min 21 s
